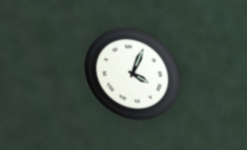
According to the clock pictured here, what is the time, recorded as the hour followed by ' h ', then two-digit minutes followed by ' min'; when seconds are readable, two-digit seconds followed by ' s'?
4 h 05 min
